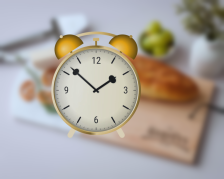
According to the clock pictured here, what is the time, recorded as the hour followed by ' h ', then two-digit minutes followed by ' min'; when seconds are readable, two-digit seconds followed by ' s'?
1 h 52 min
